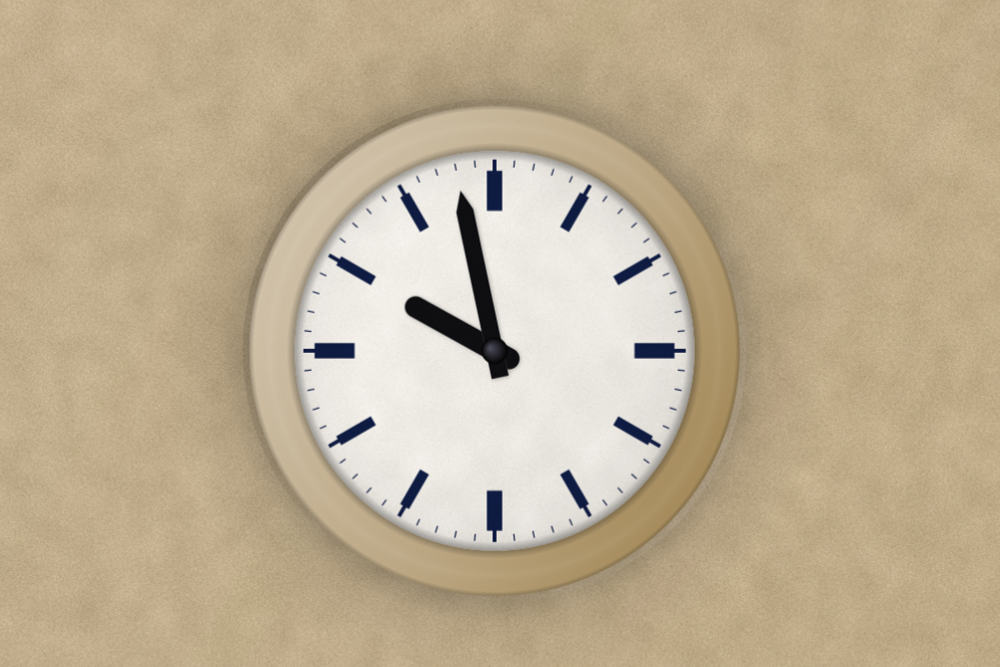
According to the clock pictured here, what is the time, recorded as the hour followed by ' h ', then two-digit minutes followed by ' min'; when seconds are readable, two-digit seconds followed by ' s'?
9 h 58 min
